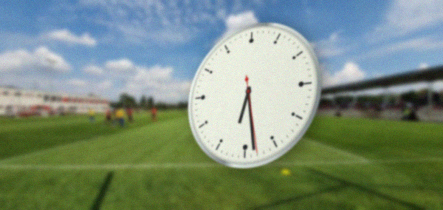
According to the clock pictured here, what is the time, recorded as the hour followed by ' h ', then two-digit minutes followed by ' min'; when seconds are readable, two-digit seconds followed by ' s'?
6 h 28 min 28 s
